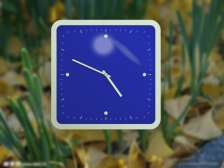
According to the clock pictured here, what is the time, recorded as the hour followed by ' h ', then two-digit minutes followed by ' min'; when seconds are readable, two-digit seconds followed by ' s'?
4 h 49 min
